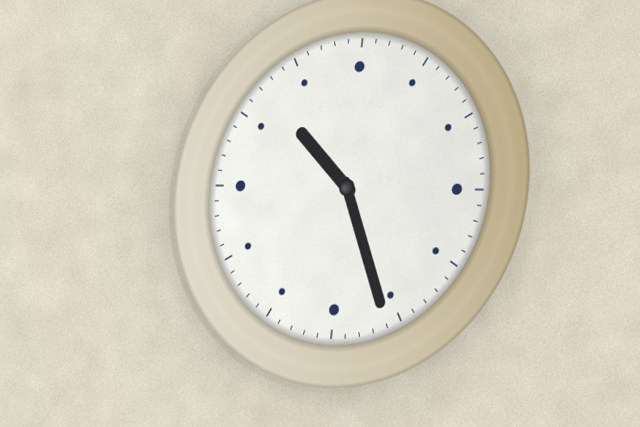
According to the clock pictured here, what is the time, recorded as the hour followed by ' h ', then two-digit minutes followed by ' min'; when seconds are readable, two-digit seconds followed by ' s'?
10 h 26 min
